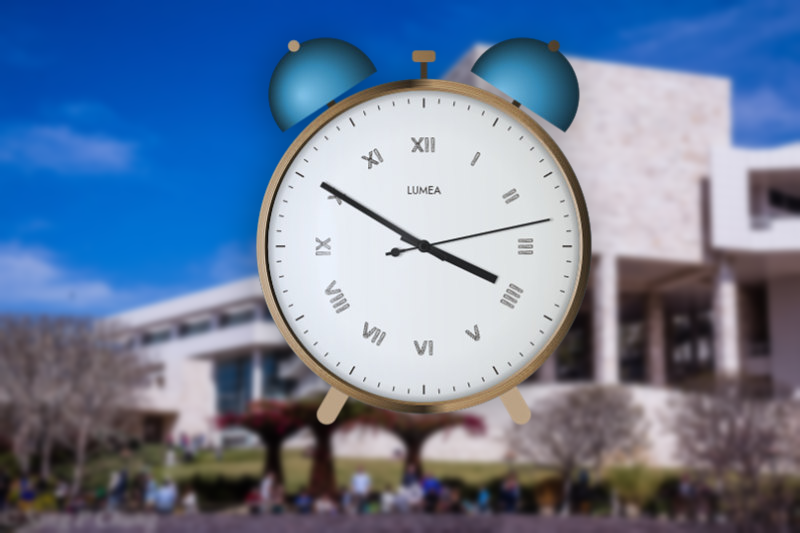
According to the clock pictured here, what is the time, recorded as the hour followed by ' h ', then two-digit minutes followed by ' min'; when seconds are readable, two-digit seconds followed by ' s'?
3 h 50 min 13 s
